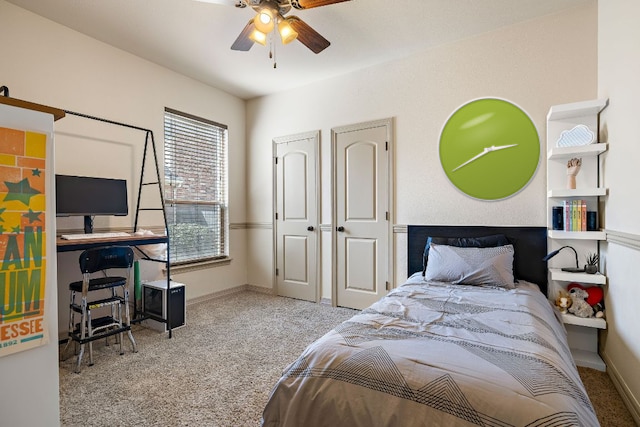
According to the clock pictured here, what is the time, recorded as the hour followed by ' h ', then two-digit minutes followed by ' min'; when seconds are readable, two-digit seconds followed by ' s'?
2 h 40 min
